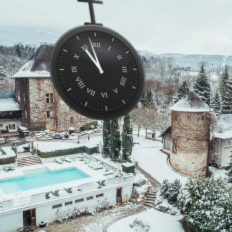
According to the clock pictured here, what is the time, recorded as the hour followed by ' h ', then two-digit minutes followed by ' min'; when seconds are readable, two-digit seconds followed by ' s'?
10 h 58 min
